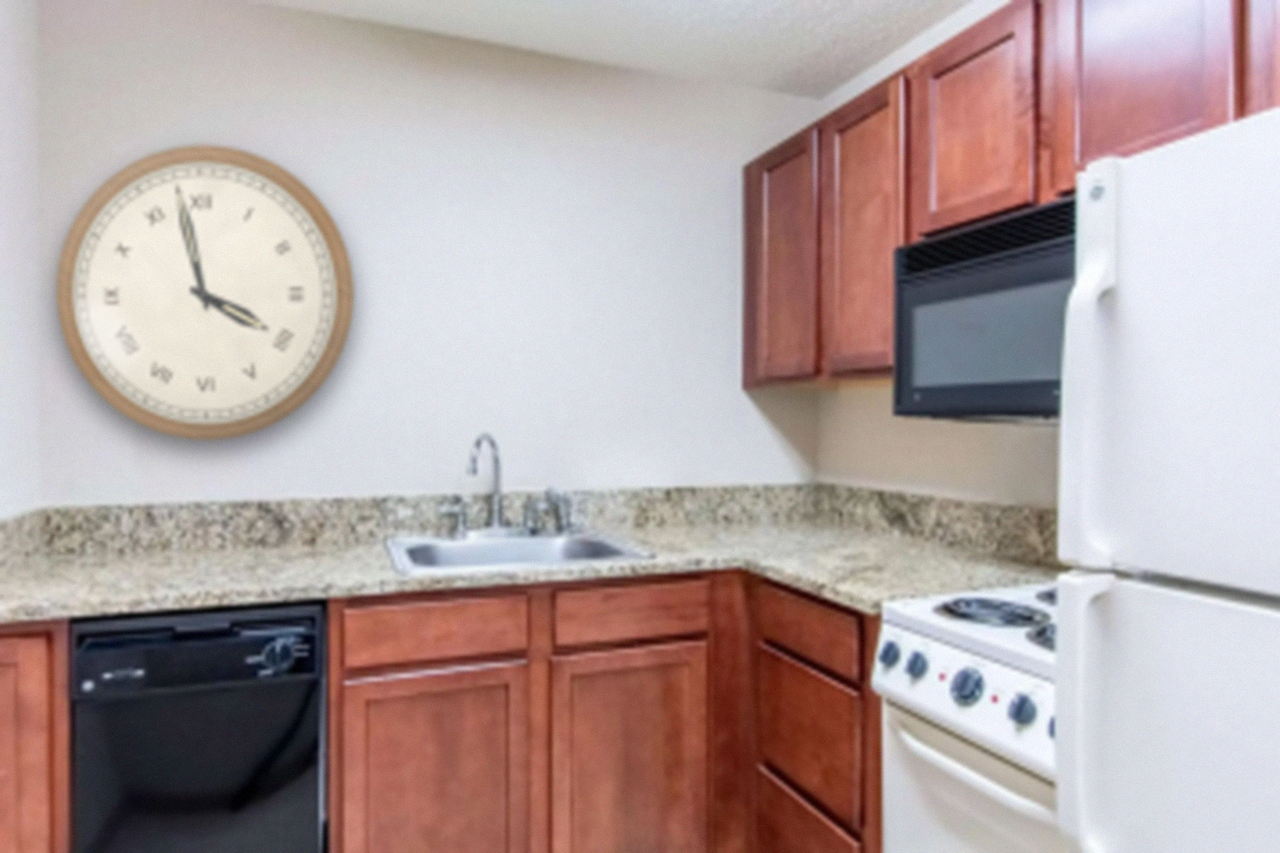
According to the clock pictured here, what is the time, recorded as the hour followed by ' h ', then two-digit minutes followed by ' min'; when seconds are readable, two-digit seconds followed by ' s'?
3 h 58 min
